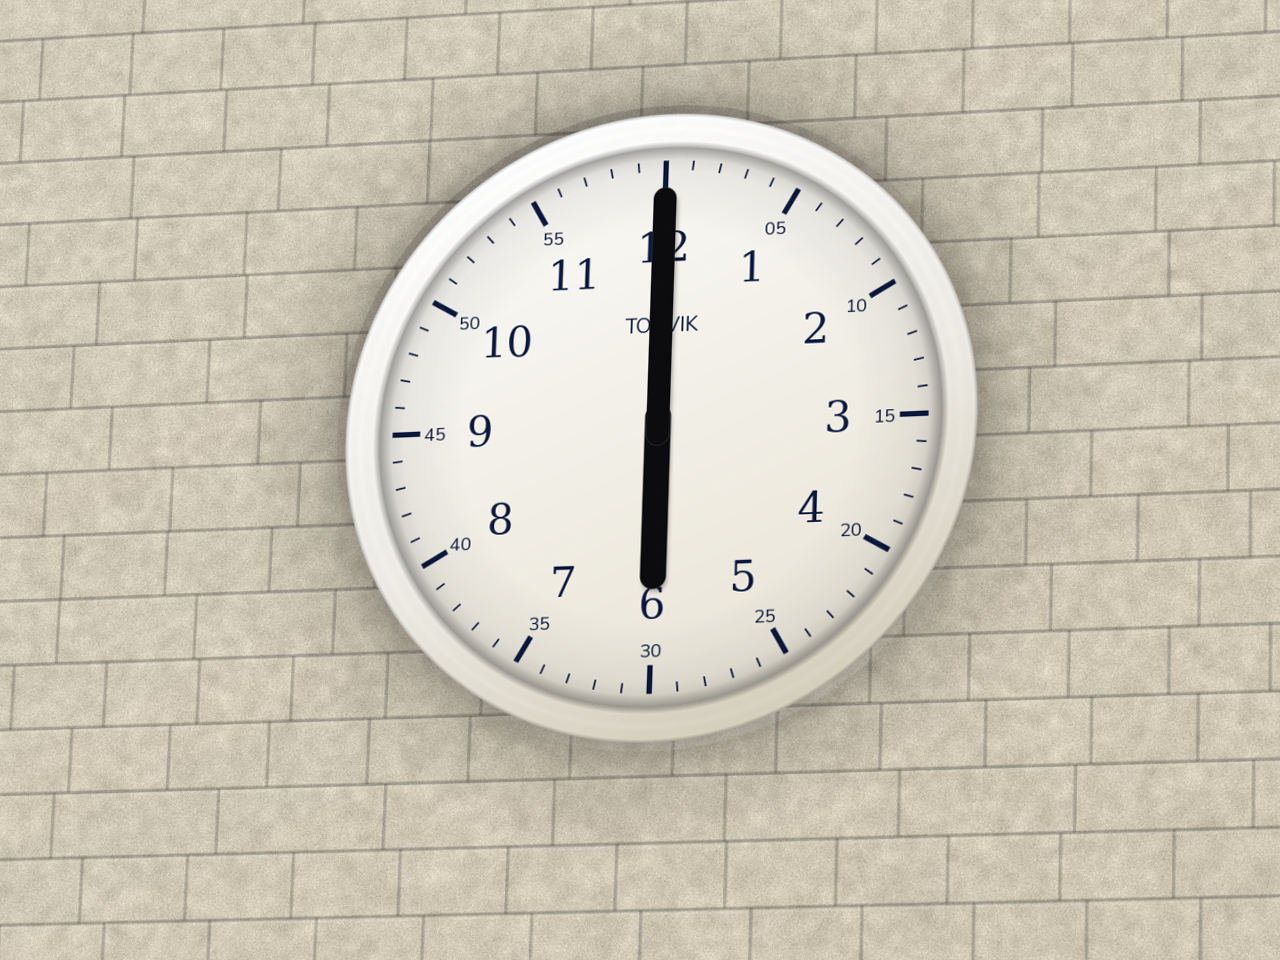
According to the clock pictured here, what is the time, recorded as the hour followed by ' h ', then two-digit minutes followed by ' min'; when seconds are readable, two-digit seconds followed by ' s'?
6 h 00 min
